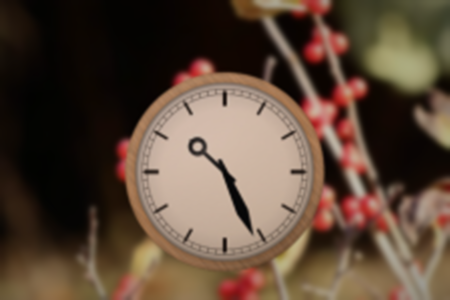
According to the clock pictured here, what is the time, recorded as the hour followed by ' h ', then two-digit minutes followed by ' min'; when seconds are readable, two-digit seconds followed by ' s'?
10 h 26 min
